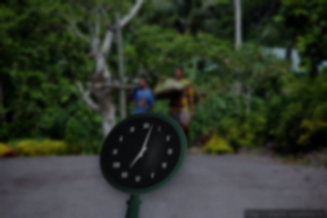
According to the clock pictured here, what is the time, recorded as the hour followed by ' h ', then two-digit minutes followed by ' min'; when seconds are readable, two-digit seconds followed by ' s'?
7 h 02 min
